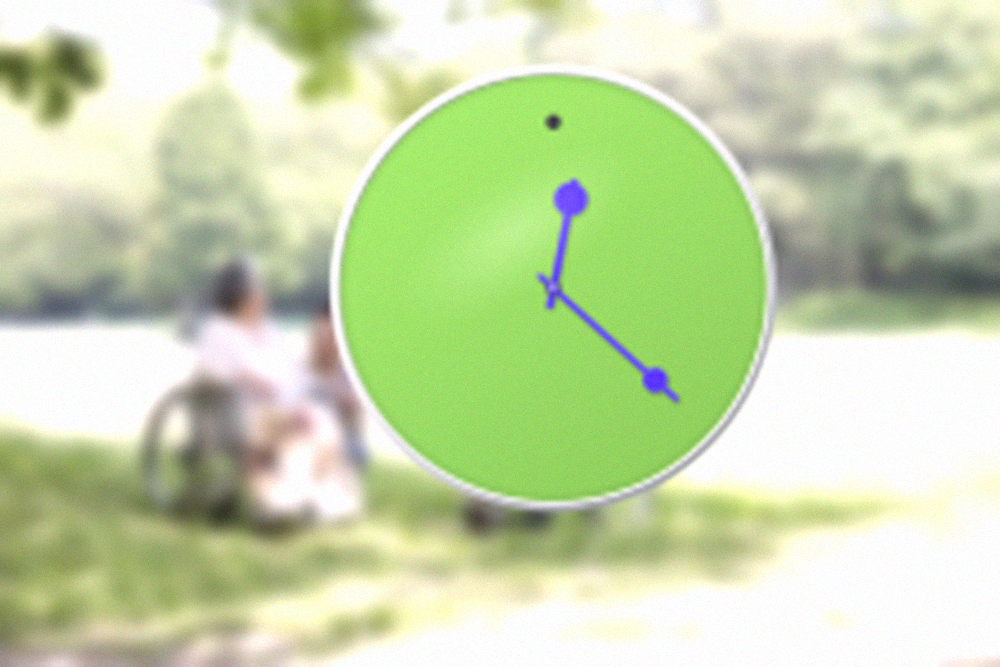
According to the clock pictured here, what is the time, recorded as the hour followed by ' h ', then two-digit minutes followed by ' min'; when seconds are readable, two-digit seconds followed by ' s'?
12 h 22 min
